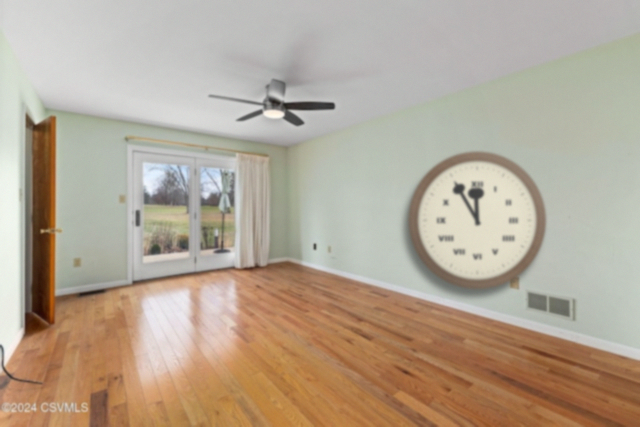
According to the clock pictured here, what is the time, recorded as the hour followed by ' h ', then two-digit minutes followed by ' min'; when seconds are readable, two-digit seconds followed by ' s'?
11 h 55 min
